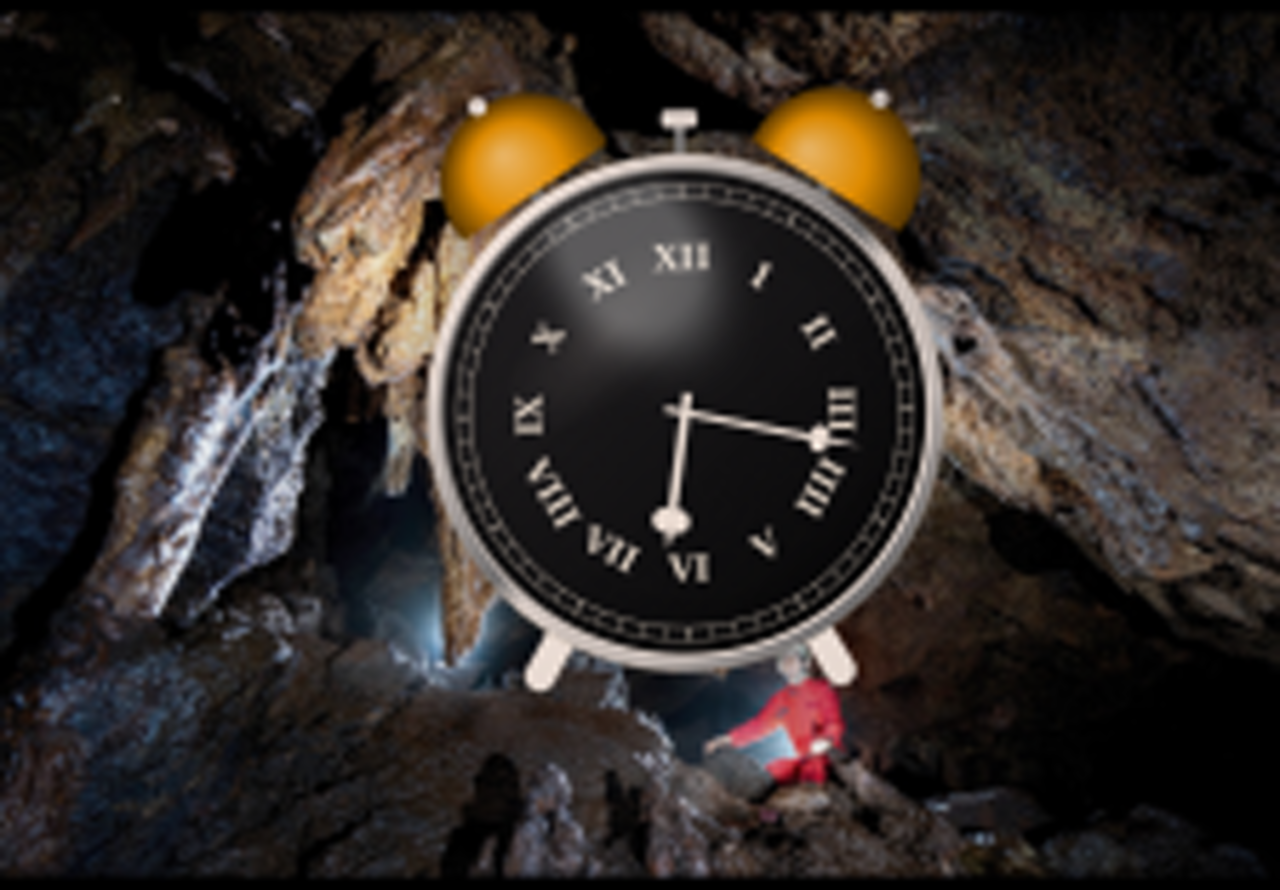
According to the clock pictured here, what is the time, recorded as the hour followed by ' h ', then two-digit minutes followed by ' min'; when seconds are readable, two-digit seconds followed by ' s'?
6 h 17 min
